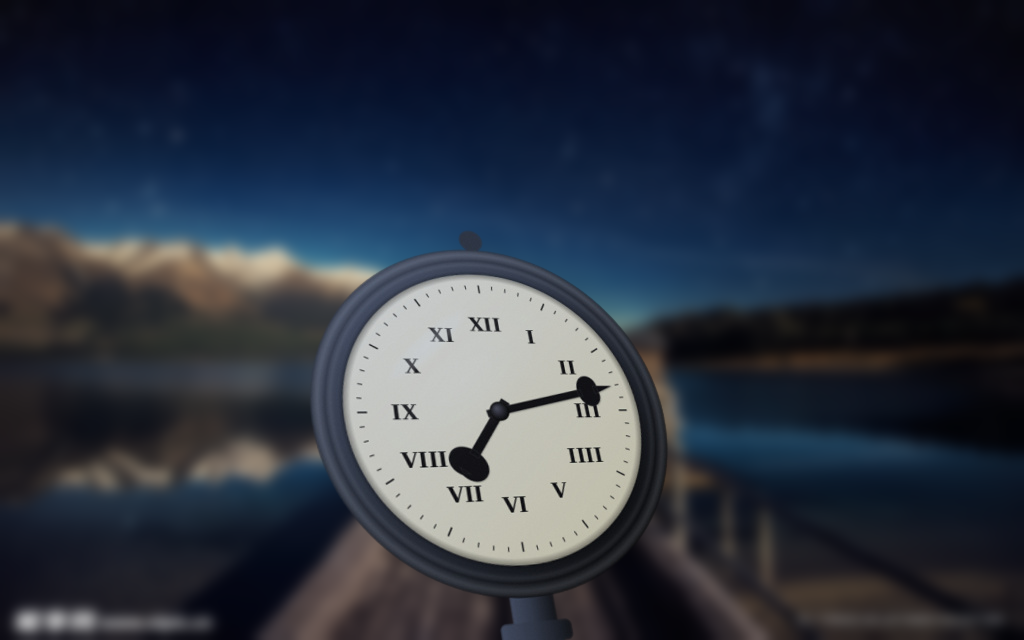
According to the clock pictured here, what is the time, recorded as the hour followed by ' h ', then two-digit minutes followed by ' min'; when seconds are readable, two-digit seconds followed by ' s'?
7 h 13 min
